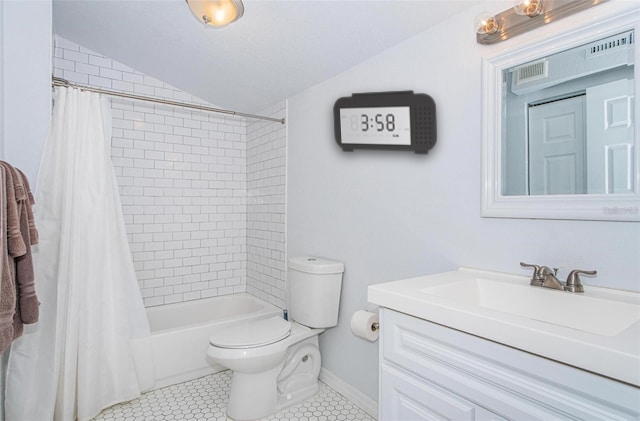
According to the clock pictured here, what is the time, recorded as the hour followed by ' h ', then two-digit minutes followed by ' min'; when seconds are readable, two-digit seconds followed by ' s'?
3 h 58 min
